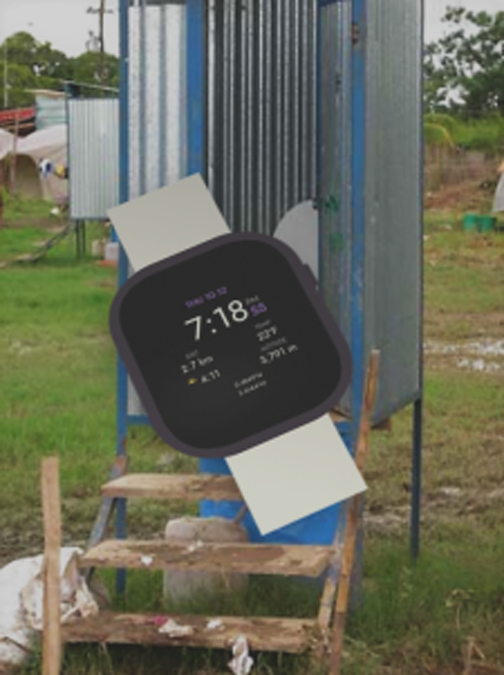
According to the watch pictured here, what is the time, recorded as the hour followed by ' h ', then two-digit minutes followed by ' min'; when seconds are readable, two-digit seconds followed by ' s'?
7 h 18 min
